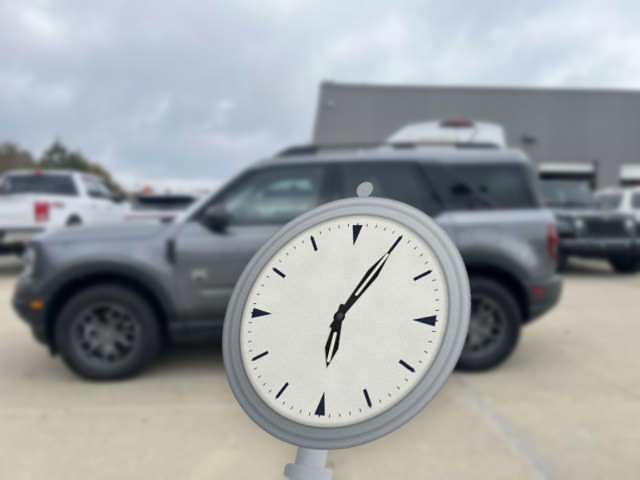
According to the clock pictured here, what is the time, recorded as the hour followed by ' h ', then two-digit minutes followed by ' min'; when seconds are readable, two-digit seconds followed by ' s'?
6 h 05 min
